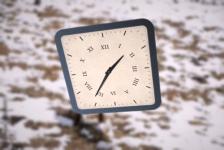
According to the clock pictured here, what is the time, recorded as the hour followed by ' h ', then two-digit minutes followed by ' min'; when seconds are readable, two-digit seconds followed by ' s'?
1 h 36 min
